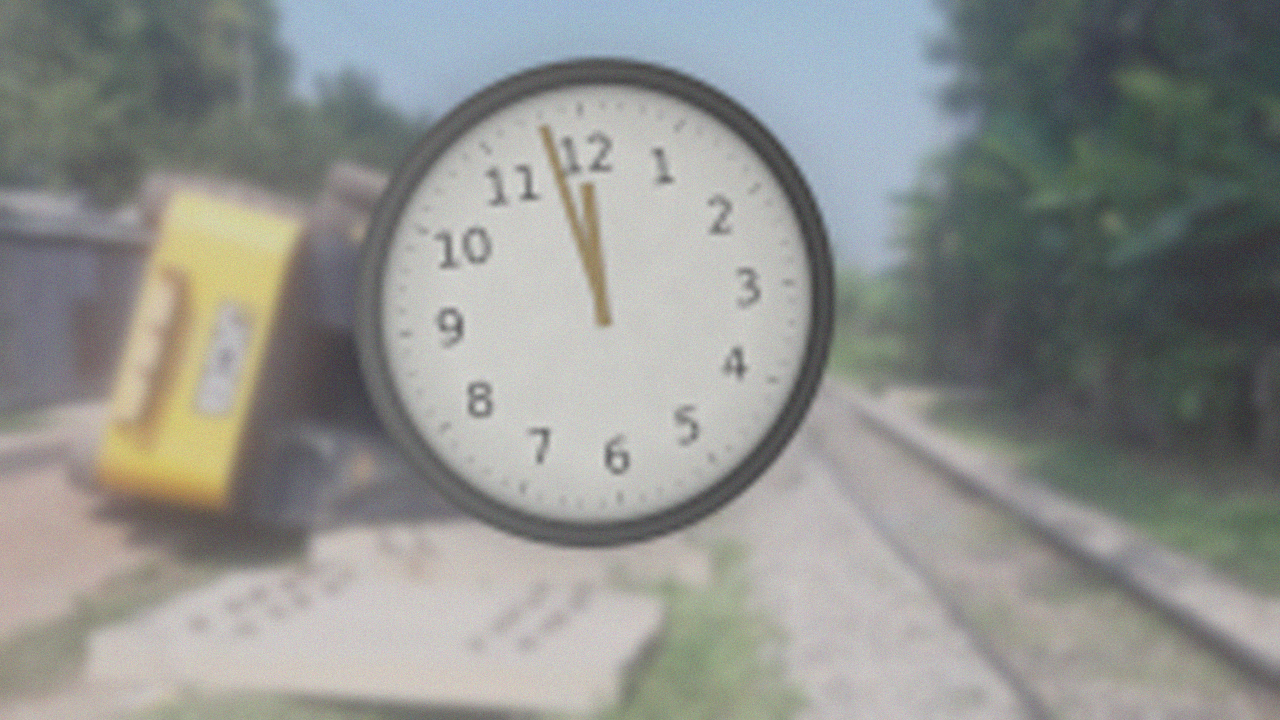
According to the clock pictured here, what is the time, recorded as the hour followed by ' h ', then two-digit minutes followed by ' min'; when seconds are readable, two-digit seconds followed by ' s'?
11 h 58 min
